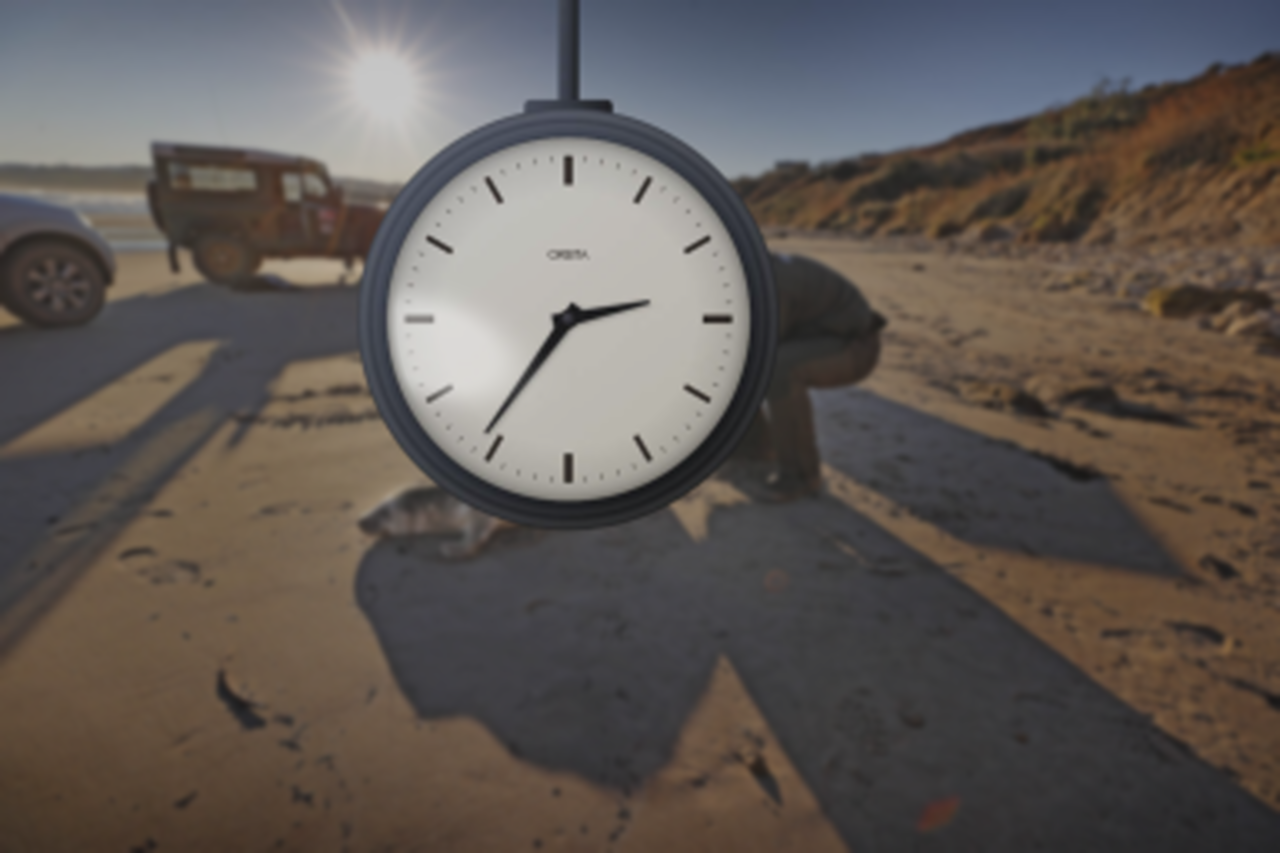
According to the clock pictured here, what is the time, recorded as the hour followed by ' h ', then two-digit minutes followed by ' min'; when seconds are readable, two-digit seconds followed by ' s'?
2 h 36 min
